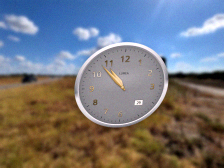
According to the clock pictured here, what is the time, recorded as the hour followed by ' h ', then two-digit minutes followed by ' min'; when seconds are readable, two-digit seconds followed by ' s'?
10 h 53 min
